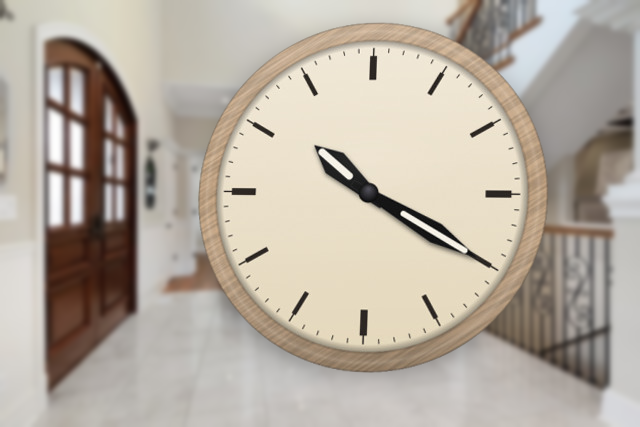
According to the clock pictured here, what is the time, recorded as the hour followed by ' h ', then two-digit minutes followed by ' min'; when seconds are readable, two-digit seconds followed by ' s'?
10 h 20 min
